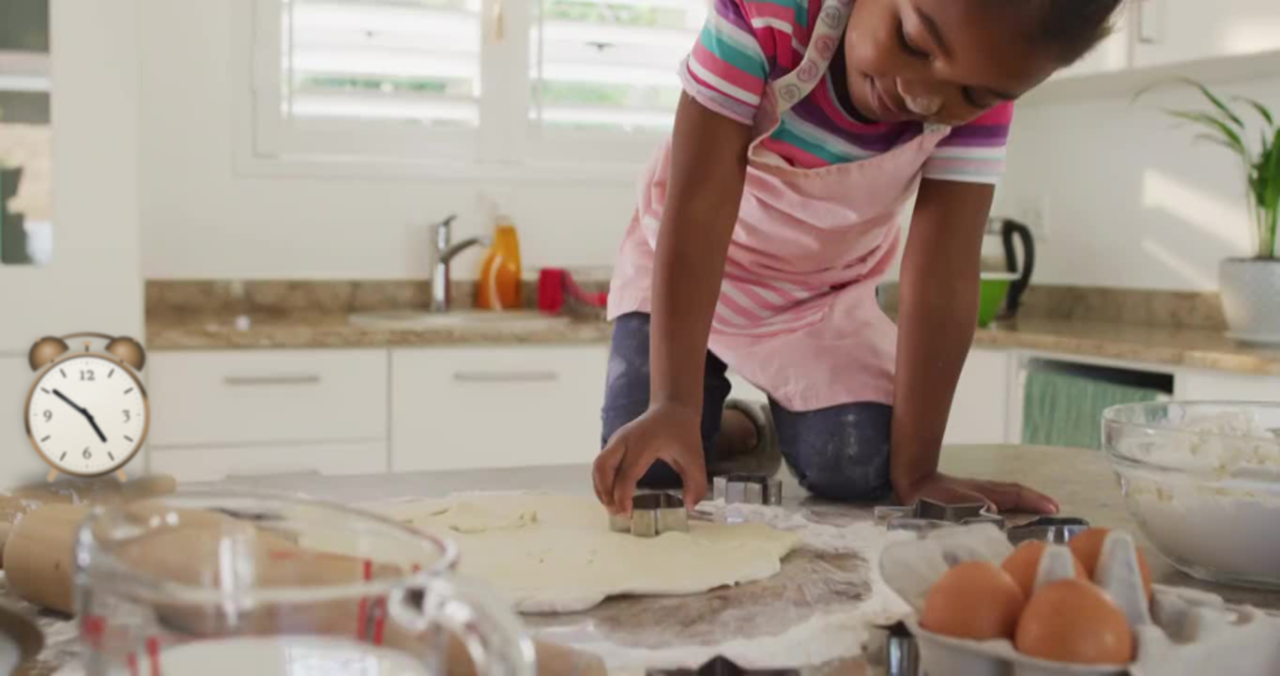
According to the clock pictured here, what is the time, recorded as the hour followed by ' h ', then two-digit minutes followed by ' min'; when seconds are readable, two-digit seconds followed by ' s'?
4 h 51 min
